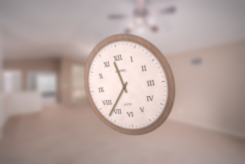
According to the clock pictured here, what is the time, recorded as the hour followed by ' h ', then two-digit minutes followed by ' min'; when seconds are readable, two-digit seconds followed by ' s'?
11 h 37 min
